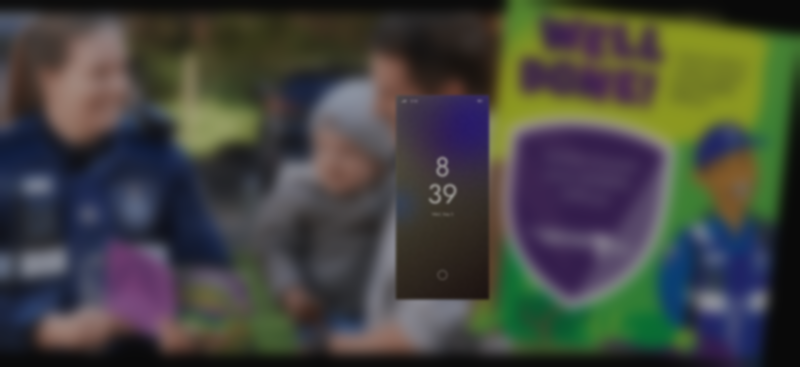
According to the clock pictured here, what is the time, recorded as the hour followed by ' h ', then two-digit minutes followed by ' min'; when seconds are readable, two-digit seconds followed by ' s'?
8 h 39 min
